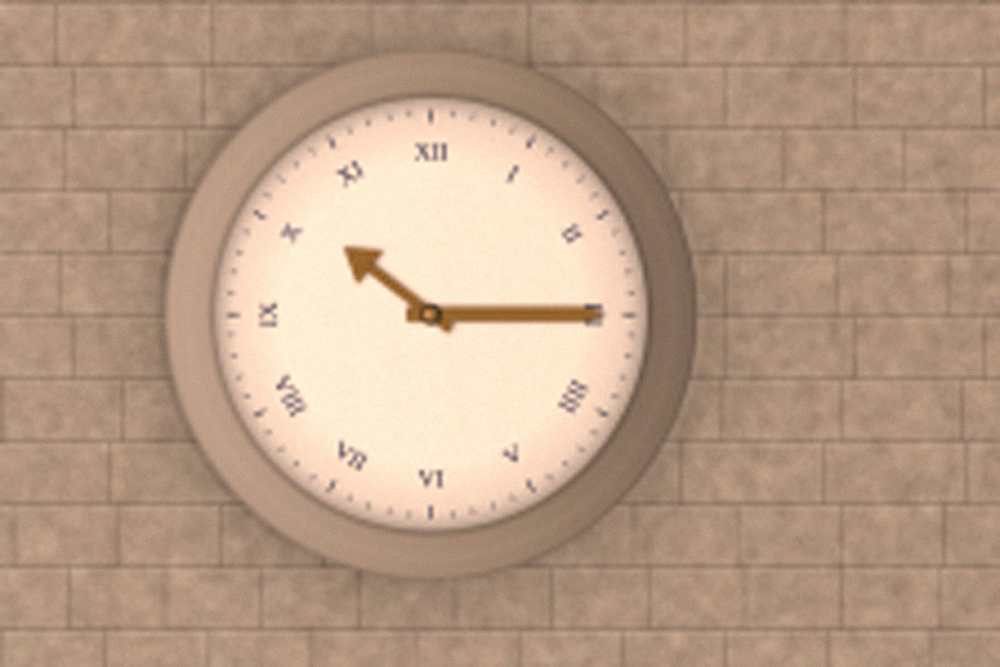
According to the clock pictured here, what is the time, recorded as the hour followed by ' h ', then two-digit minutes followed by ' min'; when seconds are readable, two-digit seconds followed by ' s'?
10 h 15 min
